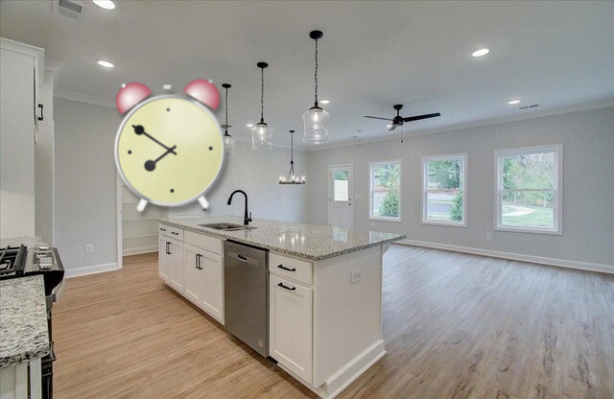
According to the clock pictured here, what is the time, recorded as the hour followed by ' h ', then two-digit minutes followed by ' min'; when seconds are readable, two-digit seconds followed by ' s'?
7 h 51 min
